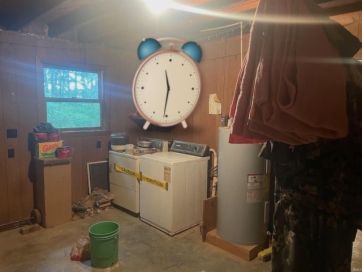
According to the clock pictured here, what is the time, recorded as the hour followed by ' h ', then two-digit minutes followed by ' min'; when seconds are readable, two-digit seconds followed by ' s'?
11 h 31 min
